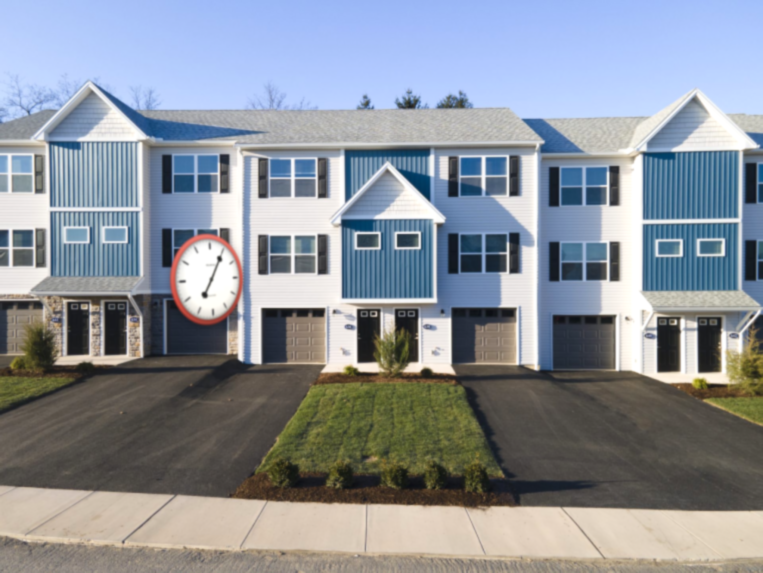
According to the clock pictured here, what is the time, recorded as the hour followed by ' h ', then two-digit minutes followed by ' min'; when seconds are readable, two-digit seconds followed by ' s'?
7 h 05 min
